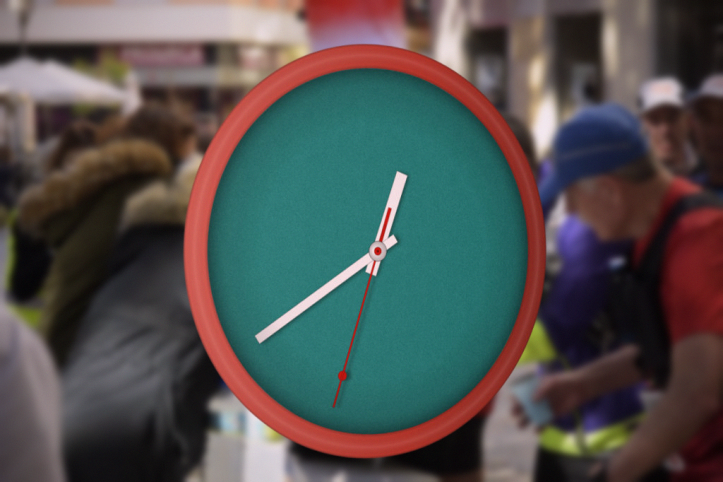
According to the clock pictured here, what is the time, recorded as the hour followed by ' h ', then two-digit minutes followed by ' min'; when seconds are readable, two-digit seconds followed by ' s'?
12 h 39 min 33 s
